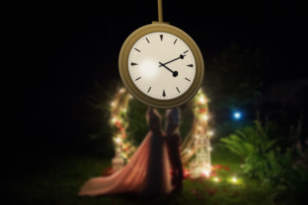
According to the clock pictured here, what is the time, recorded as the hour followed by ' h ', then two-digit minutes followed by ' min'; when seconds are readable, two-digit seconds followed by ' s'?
4 h 11 min
